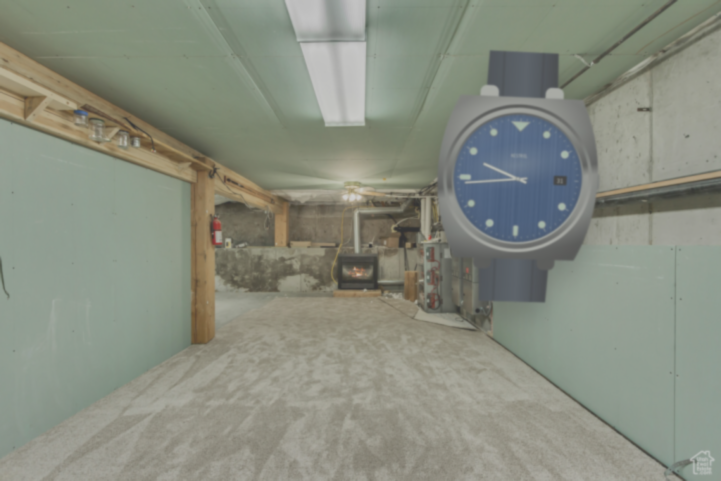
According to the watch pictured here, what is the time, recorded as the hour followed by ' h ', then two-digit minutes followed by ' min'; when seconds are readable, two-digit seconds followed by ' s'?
9 h 44 min
